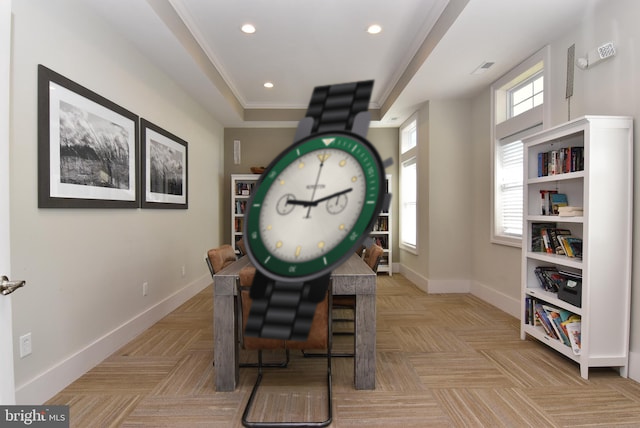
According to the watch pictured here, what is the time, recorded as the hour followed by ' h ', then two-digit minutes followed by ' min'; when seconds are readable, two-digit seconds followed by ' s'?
9 h 12 min
